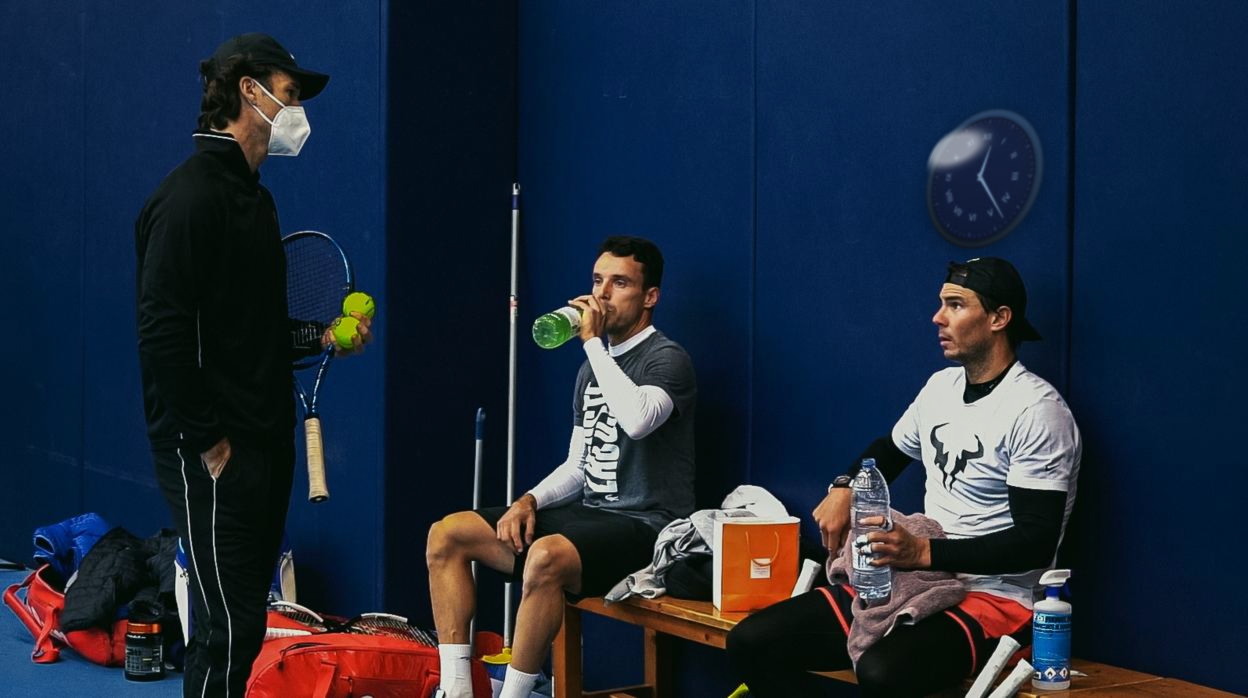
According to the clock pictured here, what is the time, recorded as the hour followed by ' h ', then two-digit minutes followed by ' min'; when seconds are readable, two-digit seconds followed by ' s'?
12 h 23 min
